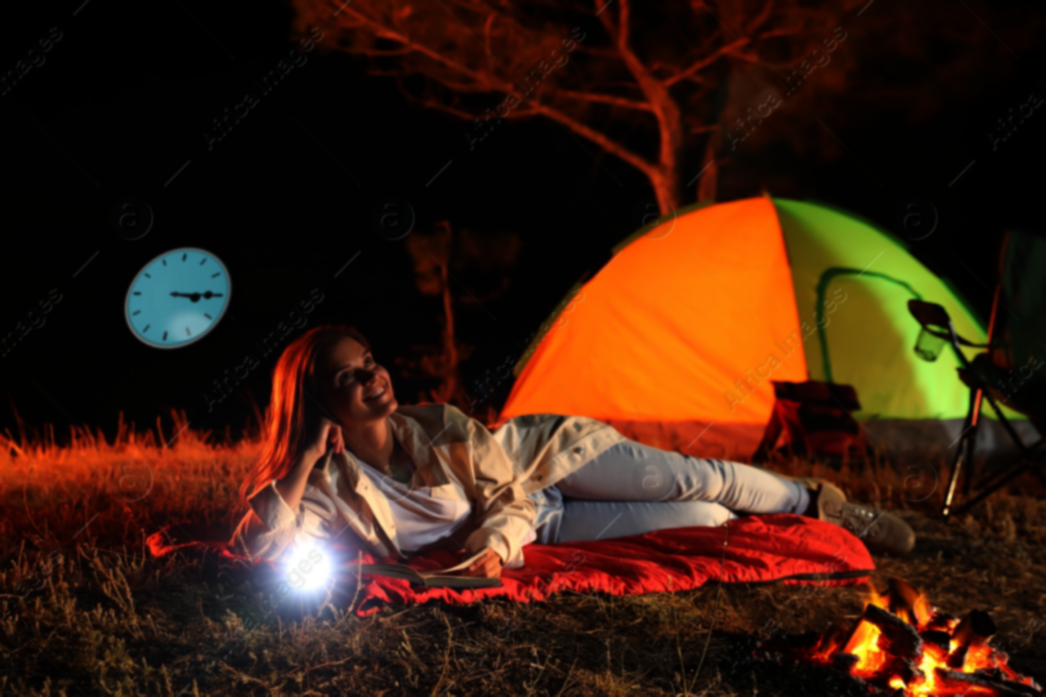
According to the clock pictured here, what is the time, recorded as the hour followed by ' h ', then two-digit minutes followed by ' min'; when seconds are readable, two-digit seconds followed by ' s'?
3 h 15 min
